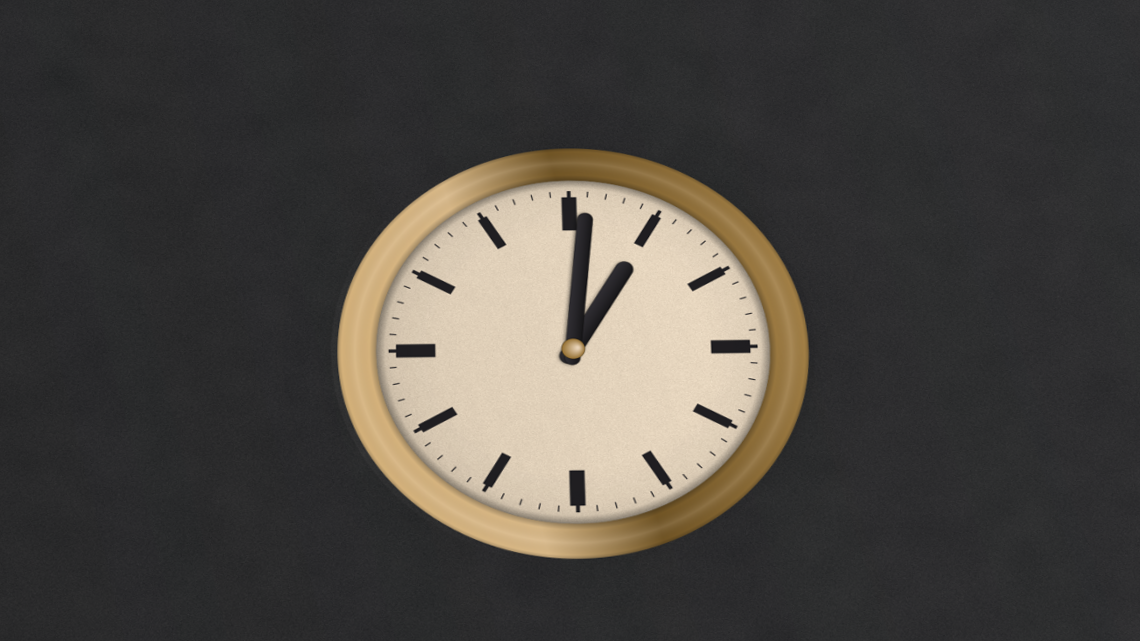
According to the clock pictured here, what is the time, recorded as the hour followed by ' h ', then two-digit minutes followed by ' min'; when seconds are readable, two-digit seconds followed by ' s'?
1 h 01 min
